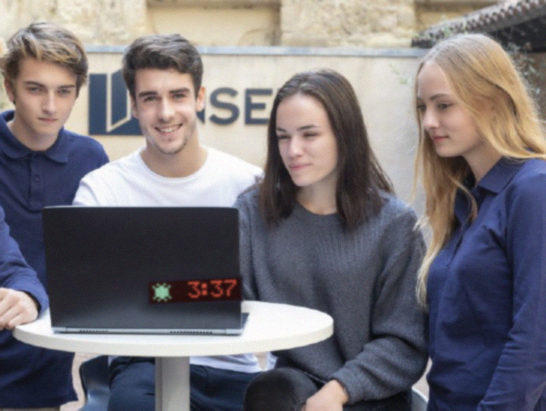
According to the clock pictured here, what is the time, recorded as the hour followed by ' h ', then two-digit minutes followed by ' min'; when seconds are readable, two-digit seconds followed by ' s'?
3 h 37 min
